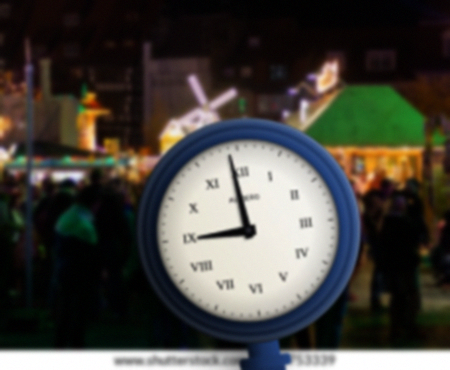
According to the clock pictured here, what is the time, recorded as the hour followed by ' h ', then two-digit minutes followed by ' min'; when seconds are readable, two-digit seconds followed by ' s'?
8 h 59 min
